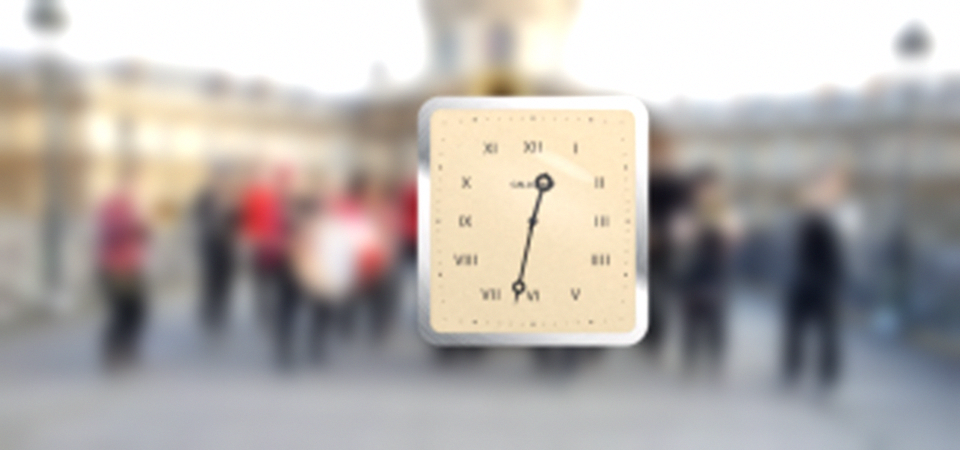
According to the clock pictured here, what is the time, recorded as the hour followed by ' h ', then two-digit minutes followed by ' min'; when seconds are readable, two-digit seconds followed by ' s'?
12 h 32 min
